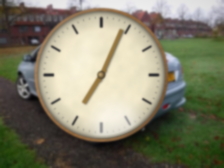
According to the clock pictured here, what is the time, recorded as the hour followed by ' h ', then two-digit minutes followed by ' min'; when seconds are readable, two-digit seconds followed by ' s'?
7 h 04 min
